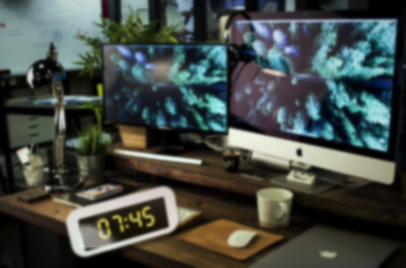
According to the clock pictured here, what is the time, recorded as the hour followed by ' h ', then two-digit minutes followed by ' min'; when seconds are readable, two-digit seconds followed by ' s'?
7 h 45 min
